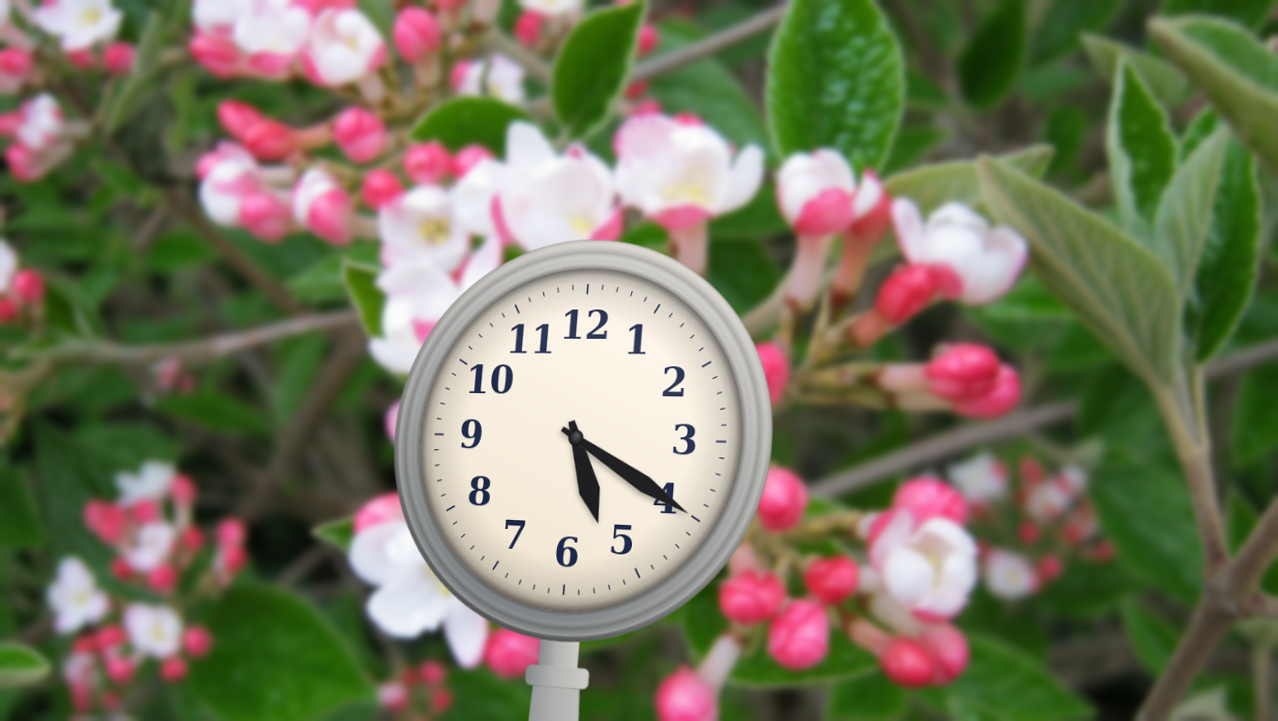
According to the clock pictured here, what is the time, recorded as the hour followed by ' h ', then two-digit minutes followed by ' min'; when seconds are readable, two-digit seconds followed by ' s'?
5 h 20 min
